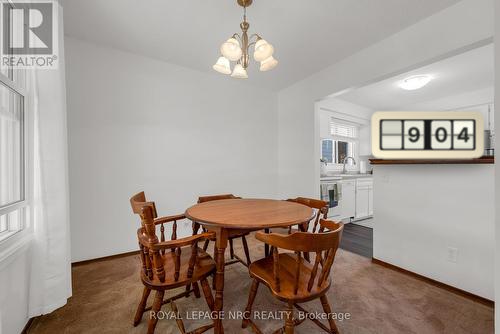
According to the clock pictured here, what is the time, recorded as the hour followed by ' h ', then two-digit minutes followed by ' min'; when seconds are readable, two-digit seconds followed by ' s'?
9 h 04 min
